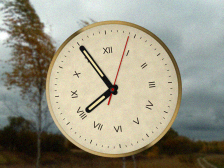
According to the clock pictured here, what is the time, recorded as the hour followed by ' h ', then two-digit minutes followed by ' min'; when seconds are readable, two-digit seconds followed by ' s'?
7 h 55 min 04 s
